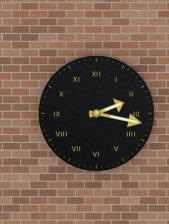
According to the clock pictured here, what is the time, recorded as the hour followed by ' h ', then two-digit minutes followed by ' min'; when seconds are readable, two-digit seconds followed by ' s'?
2 h 17 min
